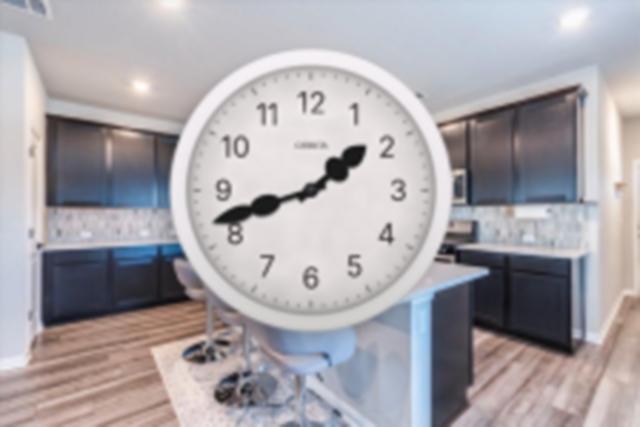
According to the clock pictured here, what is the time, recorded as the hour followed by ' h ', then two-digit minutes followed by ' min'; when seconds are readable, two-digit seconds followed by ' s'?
1 h 42 min
